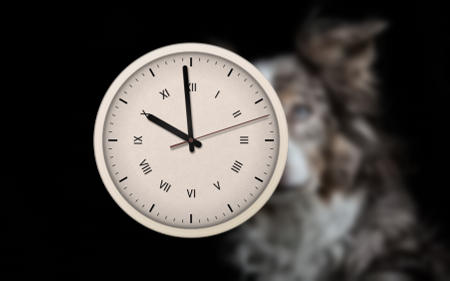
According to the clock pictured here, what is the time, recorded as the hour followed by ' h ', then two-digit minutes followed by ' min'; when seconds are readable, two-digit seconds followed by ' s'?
9 h 59 min 12 s
